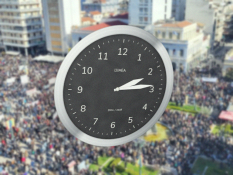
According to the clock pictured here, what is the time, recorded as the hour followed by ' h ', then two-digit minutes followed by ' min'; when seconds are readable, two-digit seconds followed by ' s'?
2 h 14 min
